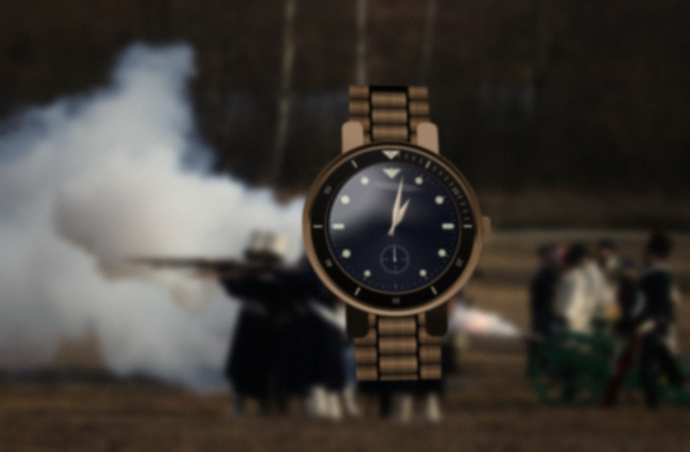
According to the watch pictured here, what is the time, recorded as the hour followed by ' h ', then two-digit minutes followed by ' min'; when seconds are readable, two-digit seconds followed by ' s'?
1 h 02 min
